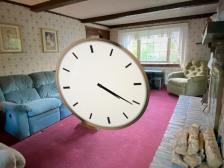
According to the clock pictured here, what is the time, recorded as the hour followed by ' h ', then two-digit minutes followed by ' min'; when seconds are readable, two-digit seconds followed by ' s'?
4 h 21 min
